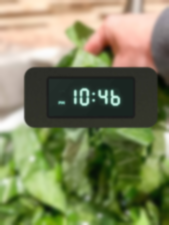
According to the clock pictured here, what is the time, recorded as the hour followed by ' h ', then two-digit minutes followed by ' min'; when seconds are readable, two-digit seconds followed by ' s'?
10 h 46 min
